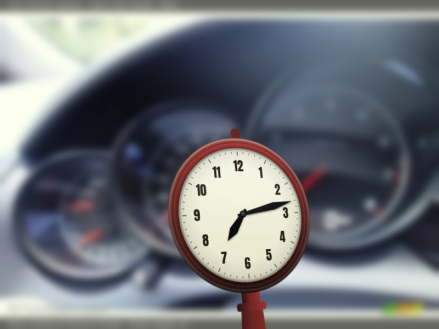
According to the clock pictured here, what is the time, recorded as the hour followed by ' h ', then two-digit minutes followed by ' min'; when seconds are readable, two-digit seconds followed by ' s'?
7 h 13 min
